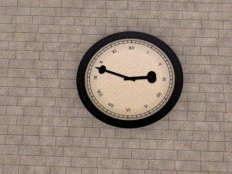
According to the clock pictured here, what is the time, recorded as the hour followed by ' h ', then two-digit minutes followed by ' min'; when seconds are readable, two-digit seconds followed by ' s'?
2 h 48 min
